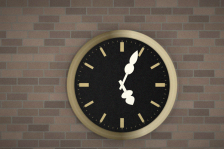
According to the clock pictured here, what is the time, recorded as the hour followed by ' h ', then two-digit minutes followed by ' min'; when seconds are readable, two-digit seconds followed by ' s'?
5 h 04 min
